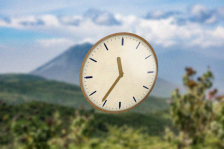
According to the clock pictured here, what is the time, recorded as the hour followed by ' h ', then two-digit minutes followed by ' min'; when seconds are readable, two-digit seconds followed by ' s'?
11 h 36 min
